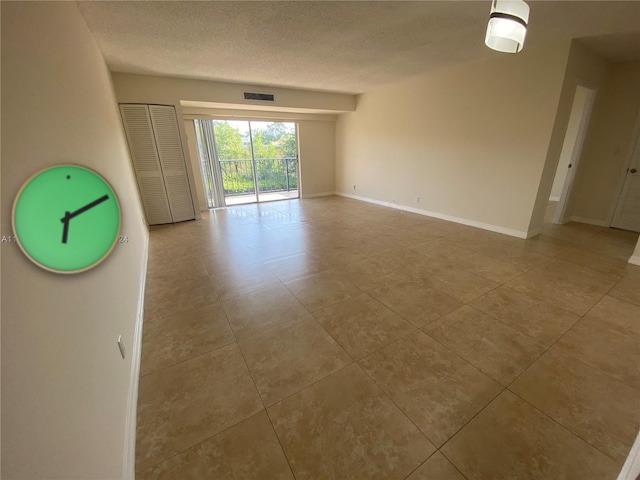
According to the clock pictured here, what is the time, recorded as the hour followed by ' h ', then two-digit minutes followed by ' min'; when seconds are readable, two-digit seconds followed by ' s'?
6 h 10 min
